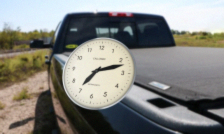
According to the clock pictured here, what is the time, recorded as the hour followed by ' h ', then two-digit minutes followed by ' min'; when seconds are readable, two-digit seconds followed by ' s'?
7 h 12 min
